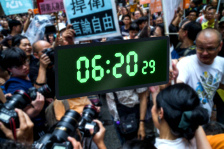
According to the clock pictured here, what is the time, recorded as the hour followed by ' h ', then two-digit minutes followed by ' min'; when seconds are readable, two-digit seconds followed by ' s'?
6 h 20 min 29 s
